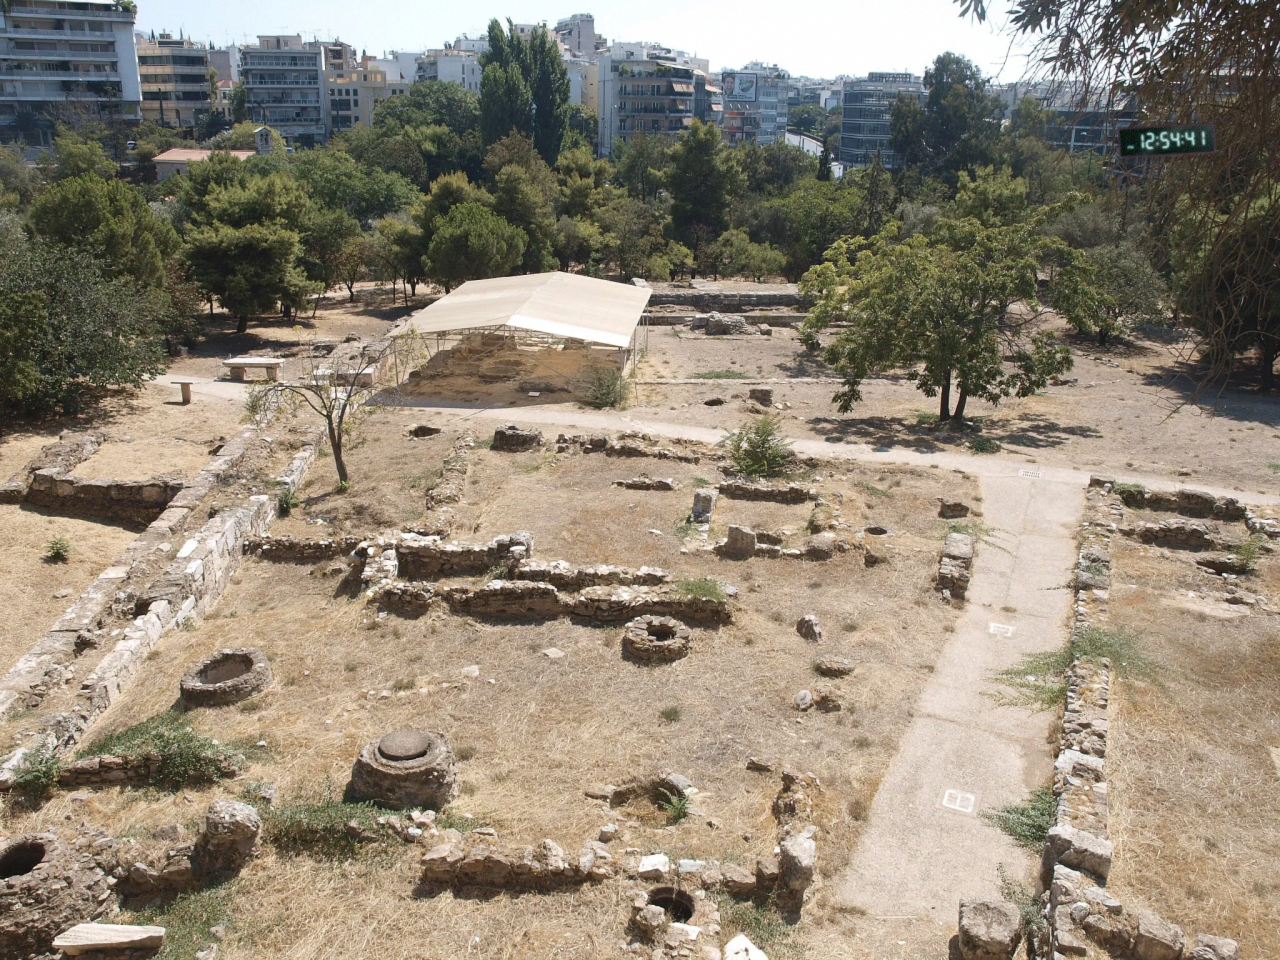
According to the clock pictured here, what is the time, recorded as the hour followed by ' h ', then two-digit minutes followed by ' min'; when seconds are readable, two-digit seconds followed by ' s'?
12 h 54 min 41 s
